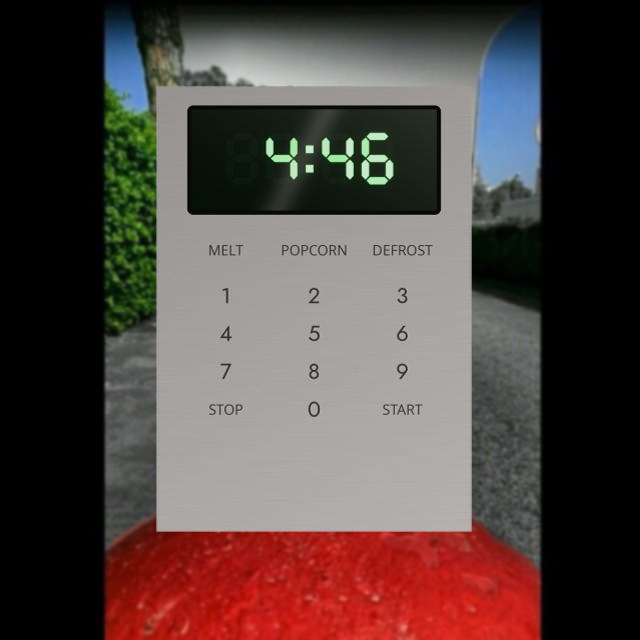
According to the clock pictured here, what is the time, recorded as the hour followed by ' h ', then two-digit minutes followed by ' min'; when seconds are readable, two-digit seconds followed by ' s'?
4 h 46 min
